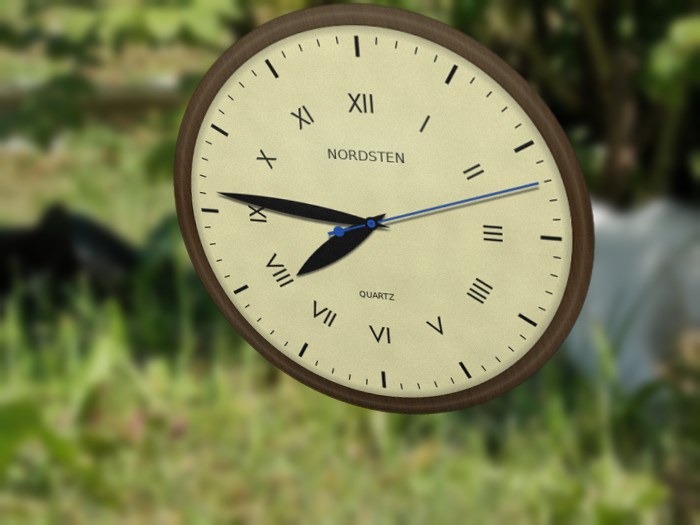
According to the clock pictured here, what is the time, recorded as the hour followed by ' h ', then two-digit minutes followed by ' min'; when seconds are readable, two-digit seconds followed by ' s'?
7 h 46 min 12 s
